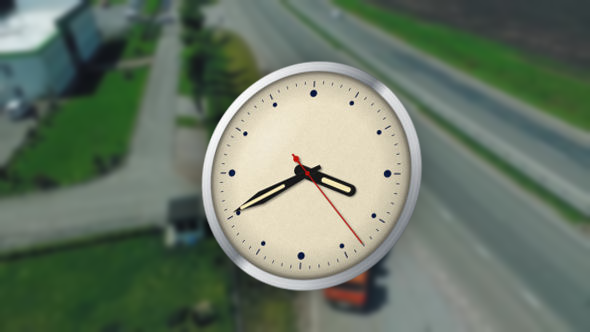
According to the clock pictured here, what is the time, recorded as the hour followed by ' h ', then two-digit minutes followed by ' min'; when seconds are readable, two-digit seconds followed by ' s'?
3 h 40 min 23 s
